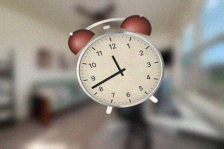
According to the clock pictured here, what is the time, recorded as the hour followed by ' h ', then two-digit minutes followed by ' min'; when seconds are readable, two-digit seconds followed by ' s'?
11 h 42 min
